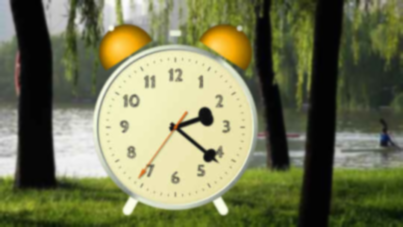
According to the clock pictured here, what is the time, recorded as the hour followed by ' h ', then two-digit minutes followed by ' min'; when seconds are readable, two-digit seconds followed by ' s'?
2 h 21 min 36 s
